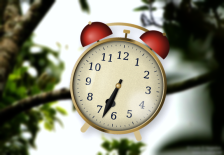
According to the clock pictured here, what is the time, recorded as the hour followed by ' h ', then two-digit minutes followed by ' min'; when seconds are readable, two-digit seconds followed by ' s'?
6 h 33 min
